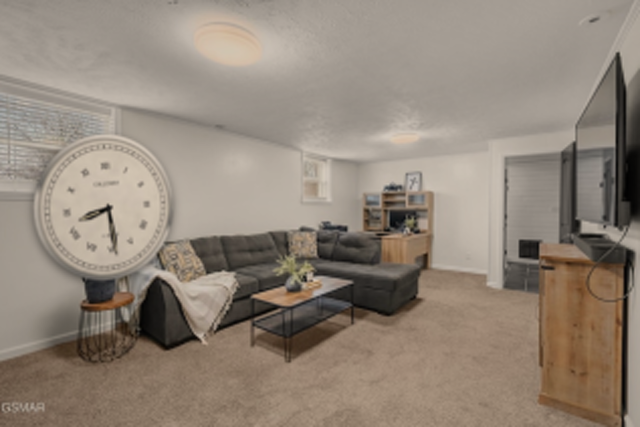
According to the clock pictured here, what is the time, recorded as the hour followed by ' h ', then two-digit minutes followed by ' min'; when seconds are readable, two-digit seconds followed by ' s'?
8 h 29 min
